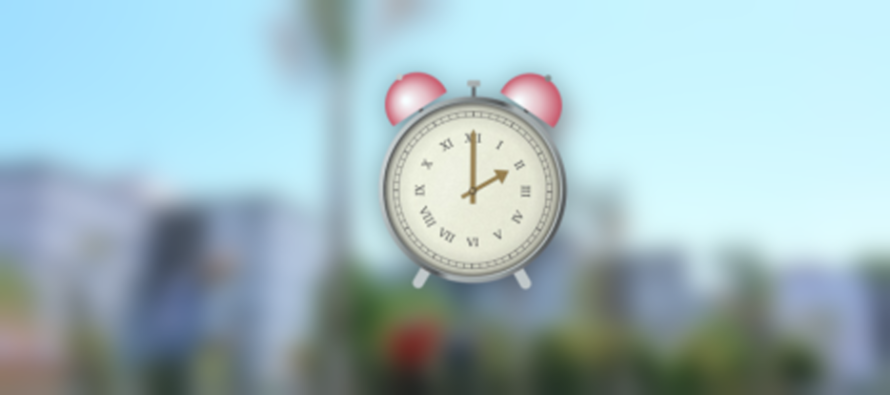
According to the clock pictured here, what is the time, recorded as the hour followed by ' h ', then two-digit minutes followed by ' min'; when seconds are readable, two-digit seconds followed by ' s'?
2 h 00 min
